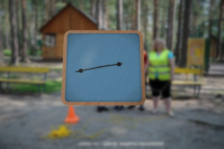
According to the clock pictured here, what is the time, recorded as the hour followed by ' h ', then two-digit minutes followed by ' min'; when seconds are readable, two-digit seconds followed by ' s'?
2 h 43 min
